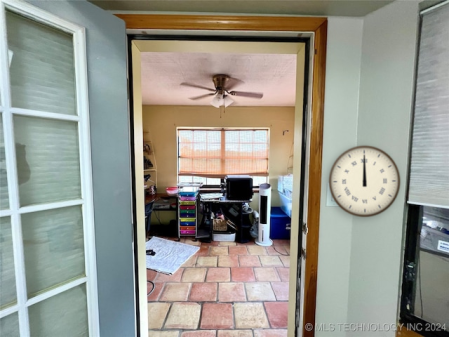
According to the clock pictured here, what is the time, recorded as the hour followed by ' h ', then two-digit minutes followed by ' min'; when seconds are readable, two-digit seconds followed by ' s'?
12 h 00 min
